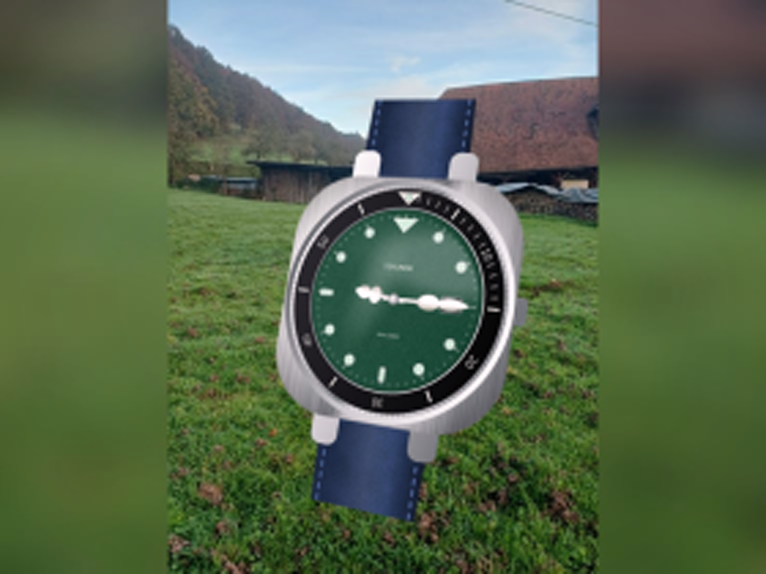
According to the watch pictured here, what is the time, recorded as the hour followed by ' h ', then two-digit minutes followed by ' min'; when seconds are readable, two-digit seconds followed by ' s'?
9 h 15 min
